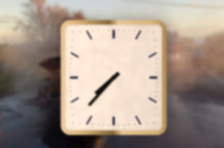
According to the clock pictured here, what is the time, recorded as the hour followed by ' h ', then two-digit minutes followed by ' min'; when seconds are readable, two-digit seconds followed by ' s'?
7 h 37 min
